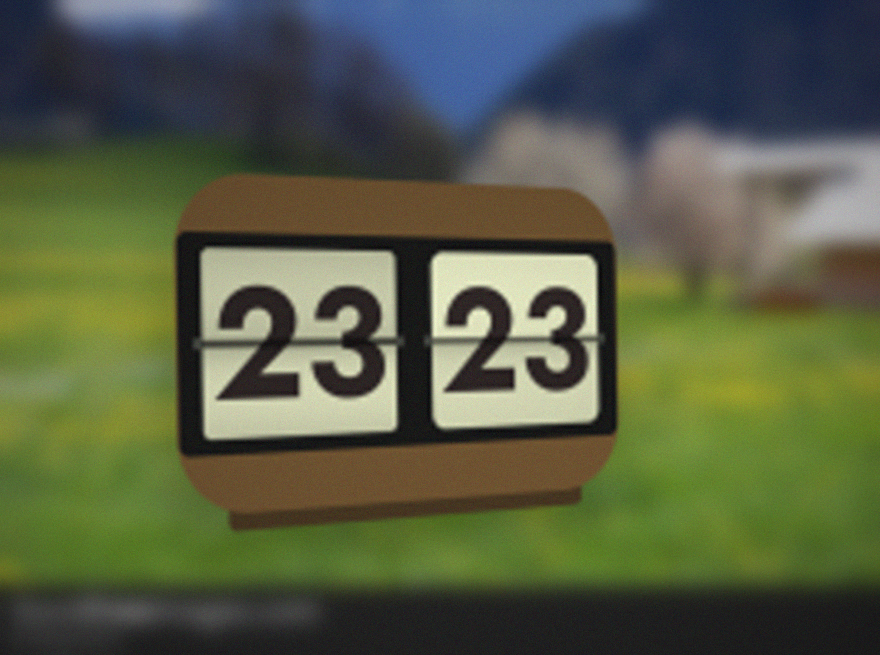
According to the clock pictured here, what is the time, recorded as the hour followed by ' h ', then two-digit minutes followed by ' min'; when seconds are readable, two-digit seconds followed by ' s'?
23 h 23 min
